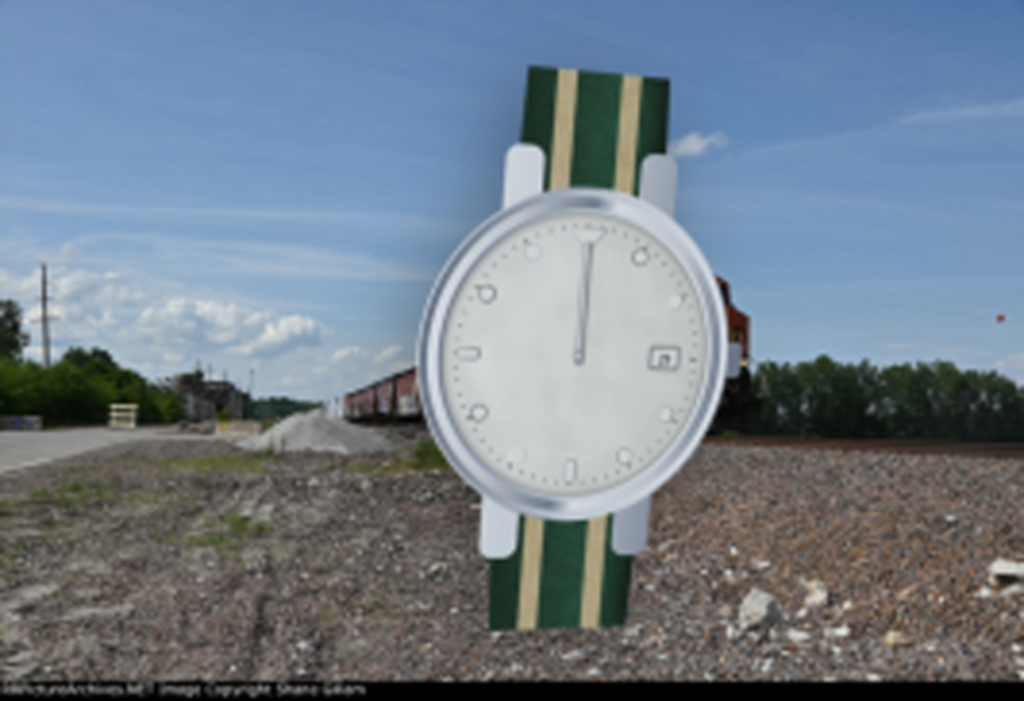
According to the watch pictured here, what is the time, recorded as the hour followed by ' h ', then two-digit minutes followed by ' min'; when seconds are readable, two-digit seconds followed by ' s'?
12 h 00 min
